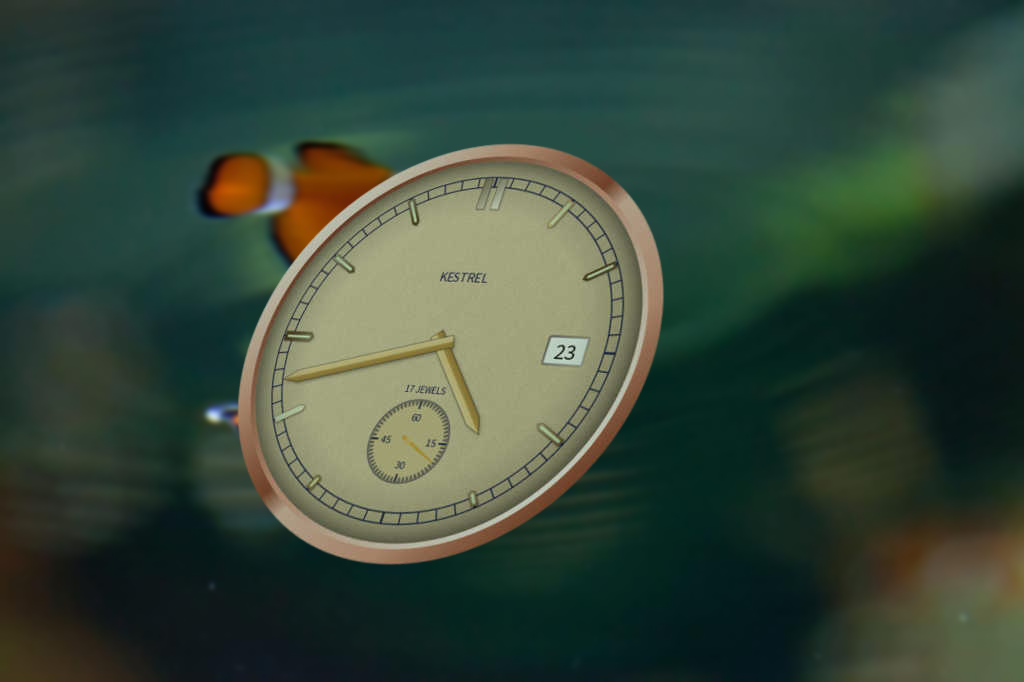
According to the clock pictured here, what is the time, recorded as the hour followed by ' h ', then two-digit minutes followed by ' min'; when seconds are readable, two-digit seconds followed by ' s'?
4 h 42 min 20 s
